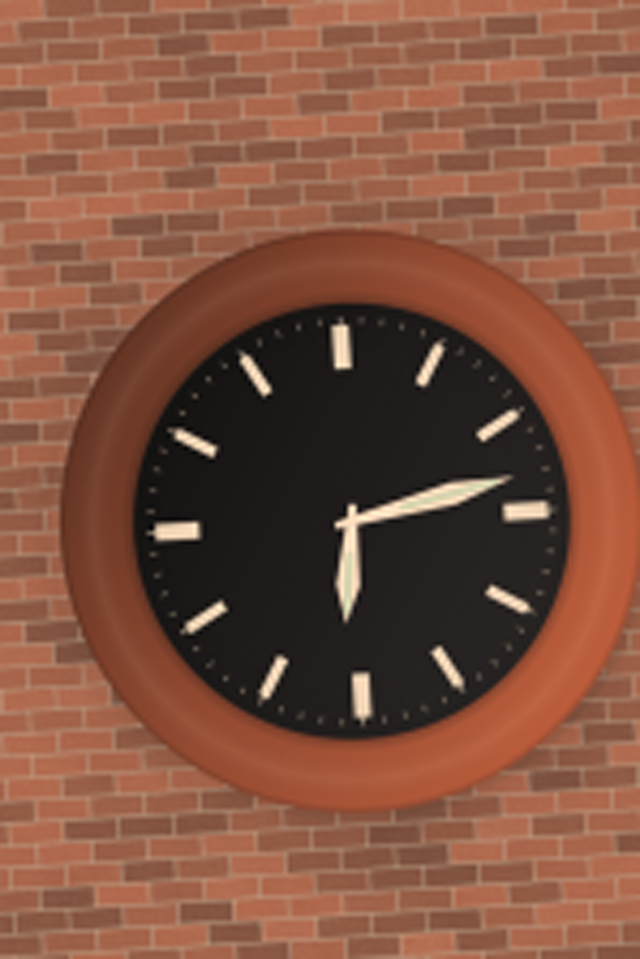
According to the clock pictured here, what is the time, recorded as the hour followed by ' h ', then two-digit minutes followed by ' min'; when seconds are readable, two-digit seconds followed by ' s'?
6 h 13 min
